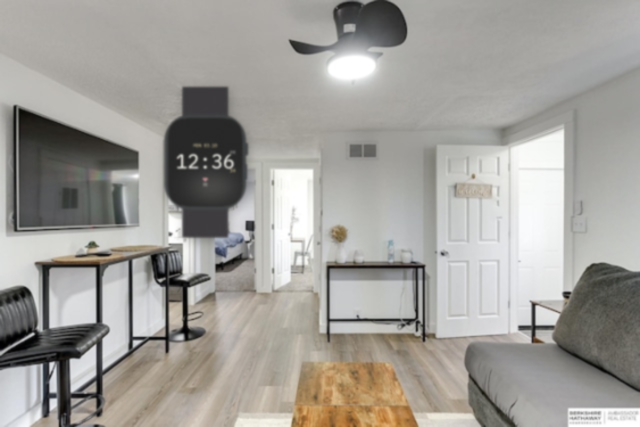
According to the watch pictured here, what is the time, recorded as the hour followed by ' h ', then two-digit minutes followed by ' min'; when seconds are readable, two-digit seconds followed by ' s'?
12 h 36 min
